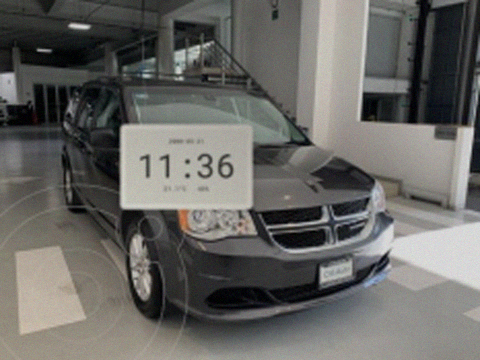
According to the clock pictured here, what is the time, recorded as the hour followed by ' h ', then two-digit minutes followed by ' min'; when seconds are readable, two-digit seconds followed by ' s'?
11 h 36 min
